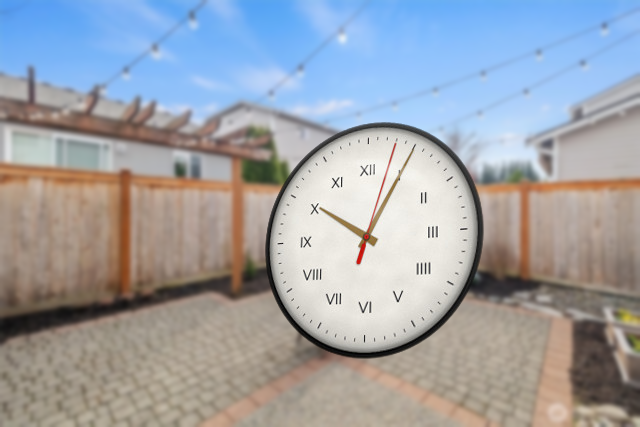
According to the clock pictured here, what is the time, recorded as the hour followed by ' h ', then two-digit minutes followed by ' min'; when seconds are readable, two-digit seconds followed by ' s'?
10 h 05 min 03 s
